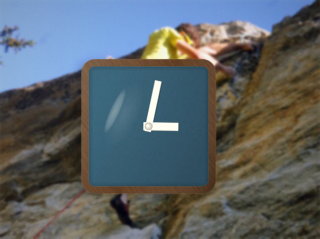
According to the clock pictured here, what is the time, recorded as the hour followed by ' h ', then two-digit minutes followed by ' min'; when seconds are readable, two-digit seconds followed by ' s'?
3 h 02 min
